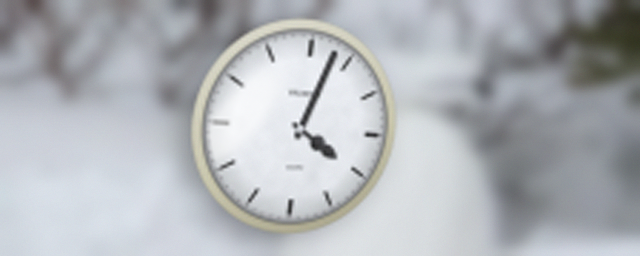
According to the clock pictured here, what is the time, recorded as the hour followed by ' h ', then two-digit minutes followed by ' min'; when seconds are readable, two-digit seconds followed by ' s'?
4 h 03 min
